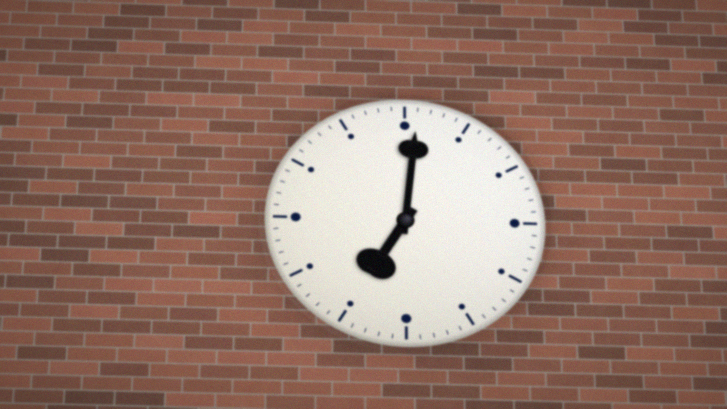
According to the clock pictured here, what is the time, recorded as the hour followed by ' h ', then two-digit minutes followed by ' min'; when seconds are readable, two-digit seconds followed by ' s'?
7 h 01 min
